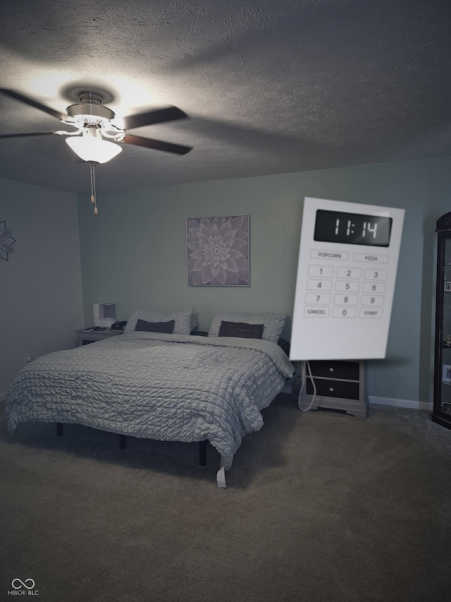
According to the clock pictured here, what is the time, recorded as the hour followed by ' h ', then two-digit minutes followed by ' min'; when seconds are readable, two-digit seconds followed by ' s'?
11 h 14 min
